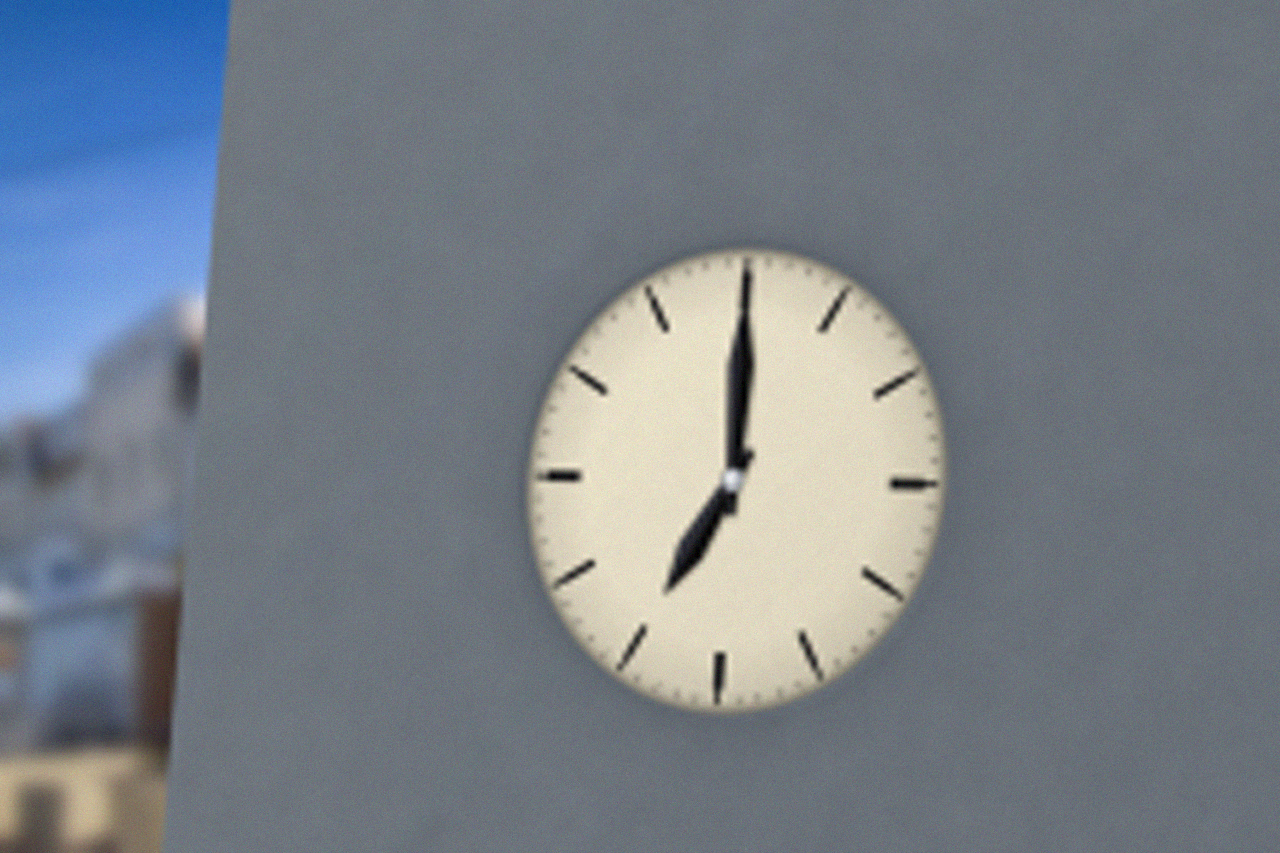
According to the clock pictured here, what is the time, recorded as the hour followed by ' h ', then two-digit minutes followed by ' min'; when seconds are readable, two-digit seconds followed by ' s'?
7 h 00 min
